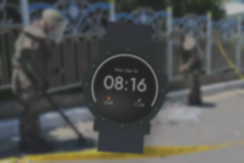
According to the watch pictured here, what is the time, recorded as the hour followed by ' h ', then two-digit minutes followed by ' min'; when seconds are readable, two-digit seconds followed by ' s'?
8 h 16 min
